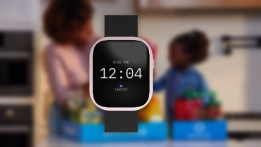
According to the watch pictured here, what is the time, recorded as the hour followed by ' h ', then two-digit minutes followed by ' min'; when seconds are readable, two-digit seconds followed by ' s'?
12 h 04 min
